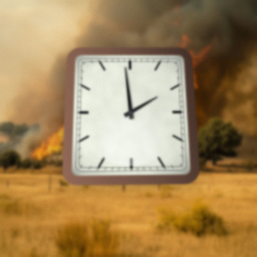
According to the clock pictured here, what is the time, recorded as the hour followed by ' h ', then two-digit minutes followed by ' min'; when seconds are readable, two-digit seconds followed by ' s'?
1 h 59 min
